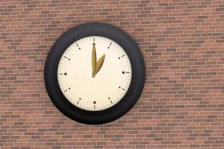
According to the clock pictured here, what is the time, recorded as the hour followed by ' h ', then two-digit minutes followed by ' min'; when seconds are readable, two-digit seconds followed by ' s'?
1 h 00 min
